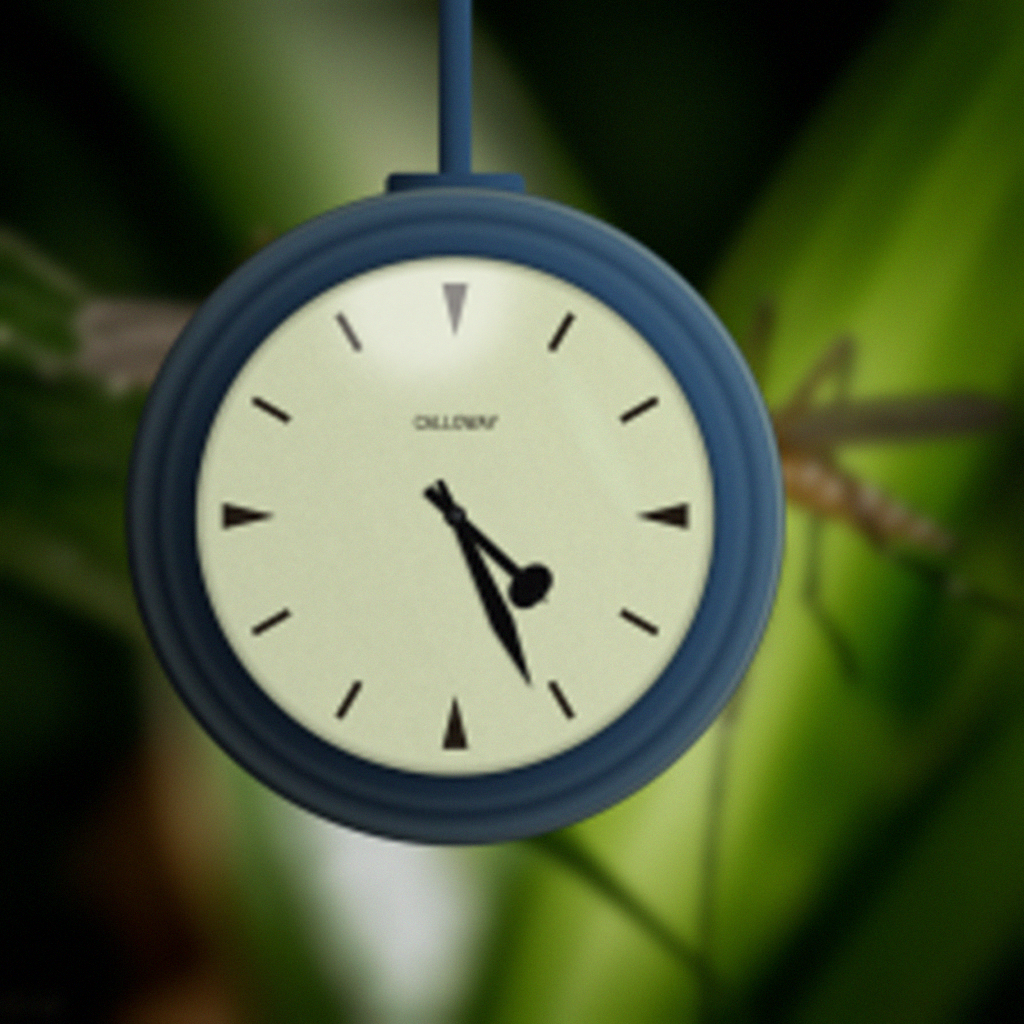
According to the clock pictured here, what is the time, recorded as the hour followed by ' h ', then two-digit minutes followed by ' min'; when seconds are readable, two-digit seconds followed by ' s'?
4 h 26 min
